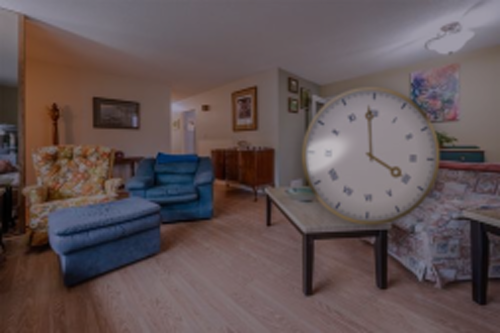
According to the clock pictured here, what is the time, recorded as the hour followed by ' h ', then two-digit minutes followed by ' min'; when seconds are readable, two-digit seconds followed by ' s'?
3 h 59 min
